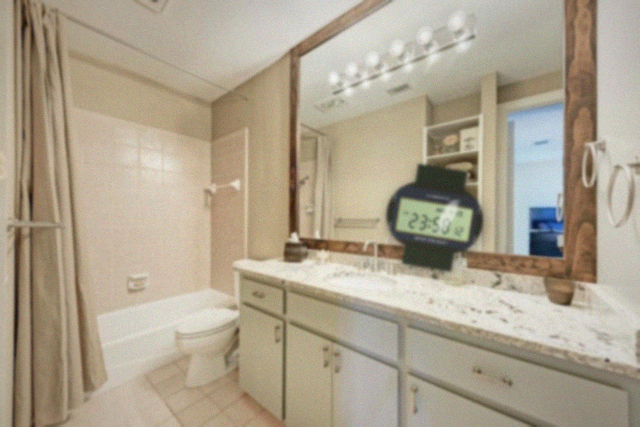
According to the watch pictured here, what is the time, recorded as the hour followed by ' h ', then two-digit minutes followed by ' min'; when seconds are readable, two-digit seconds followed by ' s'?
23 h 58 min
